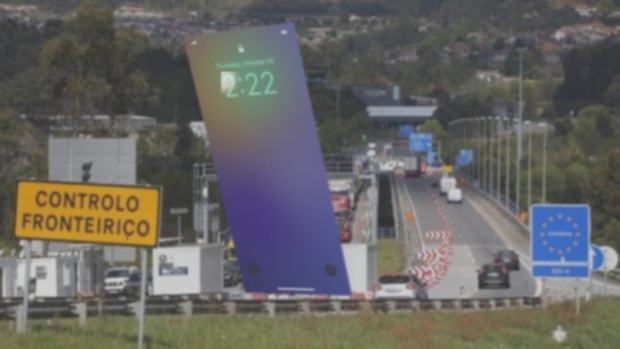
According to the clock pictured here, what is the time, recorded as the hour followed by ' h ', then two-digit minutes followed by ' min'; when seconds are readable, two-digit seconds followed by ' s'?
2 h 22 min
